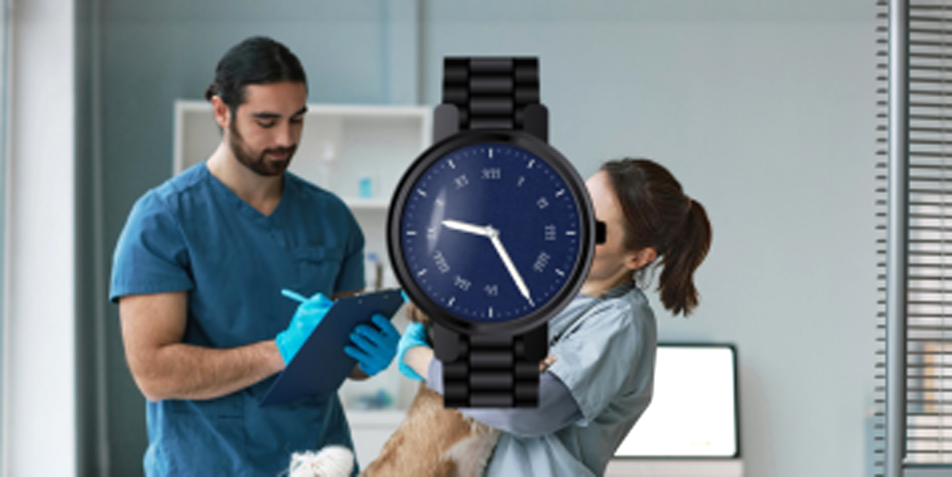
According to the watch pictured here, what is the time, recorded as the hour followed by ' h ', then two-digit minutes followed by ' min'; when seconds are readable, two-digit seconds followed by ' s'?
9 h 25 min
